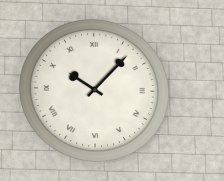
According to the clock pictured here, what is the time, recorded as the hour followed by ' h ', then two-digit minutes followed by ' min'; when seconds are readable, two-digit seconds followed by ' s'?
10 h 07 min
